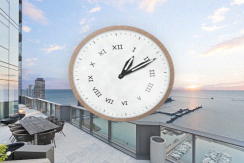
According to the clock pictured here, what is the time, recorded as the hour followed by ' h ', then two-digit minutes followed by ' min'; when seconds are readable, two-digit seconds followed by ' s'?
1 h 11 min
